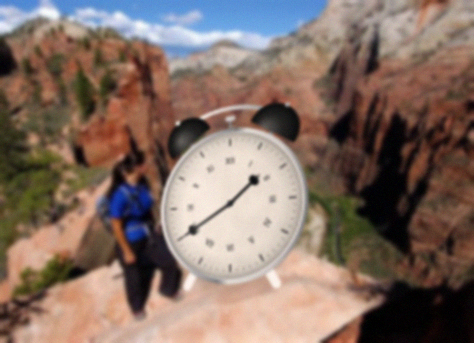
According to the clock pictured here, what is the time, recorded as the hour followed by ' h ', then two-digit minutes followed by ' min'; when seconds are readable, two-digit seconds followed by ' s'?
1 h 40 min
